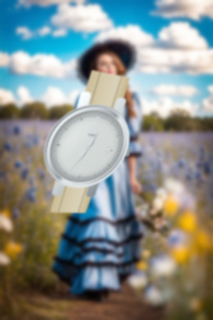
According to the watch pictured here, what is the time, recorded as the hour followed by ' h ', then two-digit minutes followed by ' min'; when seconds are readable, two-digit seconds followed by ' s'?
12 h 34 min
